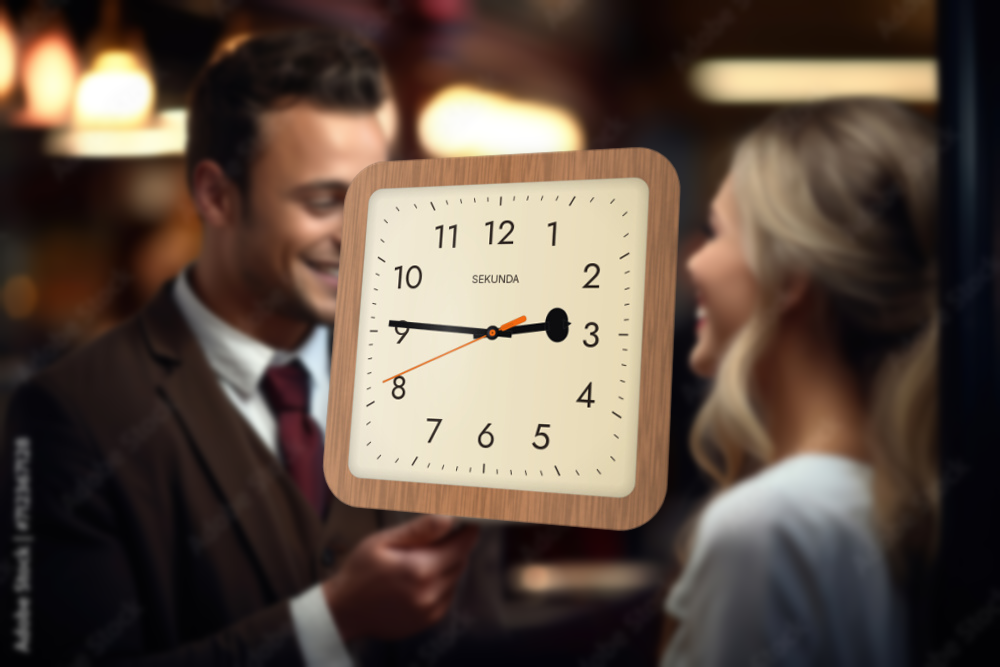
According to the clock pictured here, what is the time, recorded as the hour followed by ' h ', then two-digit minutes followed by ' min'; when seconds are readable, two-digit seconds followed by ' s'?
2 h 45 min 41 s
